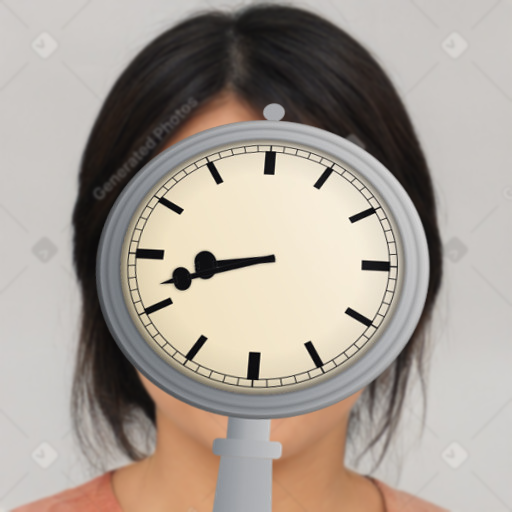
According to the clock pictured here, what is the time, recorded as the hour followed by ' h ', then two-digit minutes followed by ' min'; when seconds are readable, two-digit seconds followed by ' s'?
8 h 42 min
